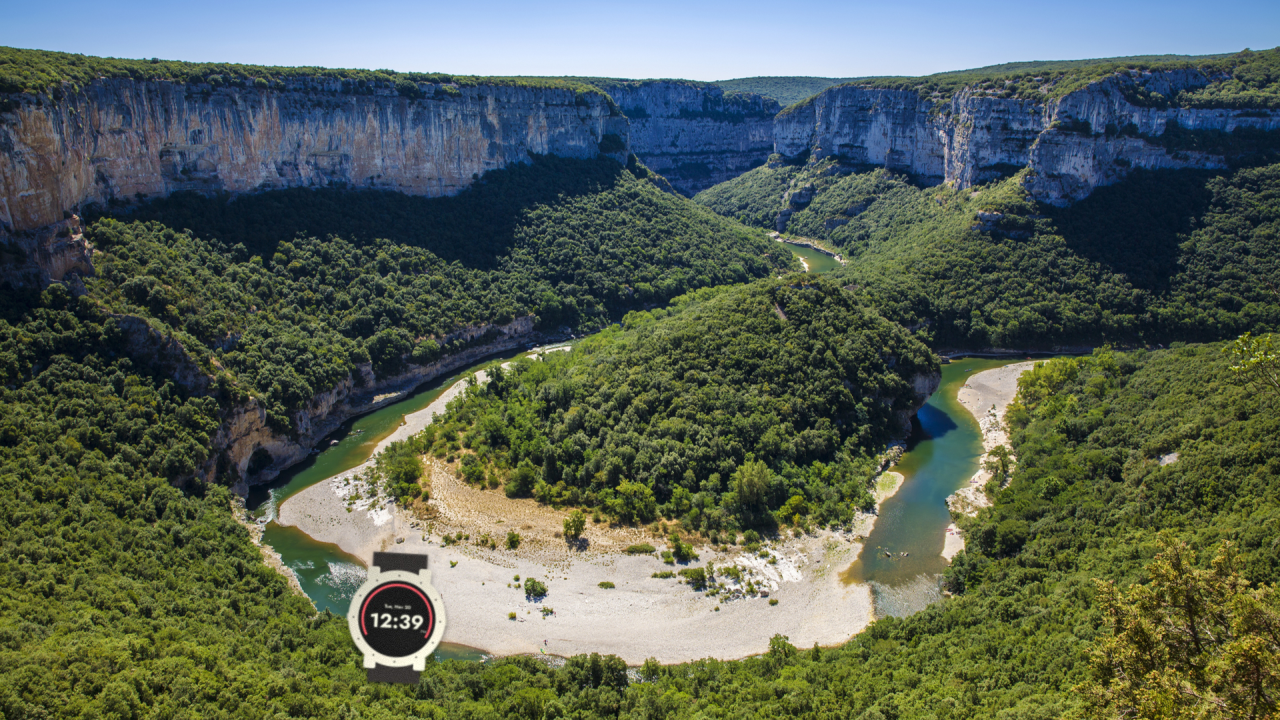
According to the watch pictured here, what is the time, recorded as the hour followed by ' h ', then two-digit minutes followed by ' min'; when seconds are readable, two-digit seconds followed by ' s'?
12 h 39 min
